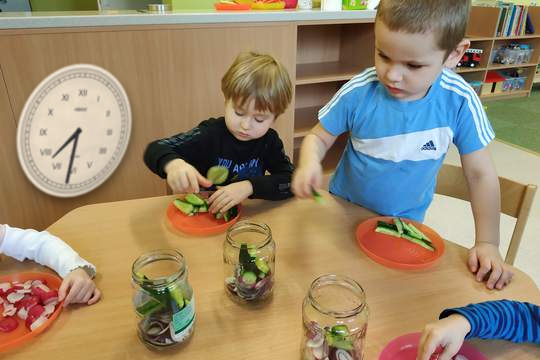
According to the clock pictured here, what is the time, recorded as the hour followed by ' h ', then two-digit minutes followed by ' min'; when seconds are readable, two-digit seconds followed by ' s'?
7 h 31 min
